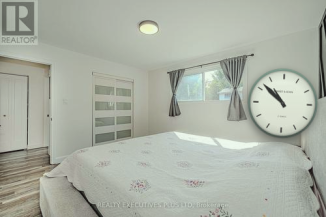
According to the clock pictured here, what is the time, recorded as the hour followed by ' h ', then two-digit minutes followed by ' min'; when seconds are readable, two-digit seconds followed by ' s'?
10 h 52 min
